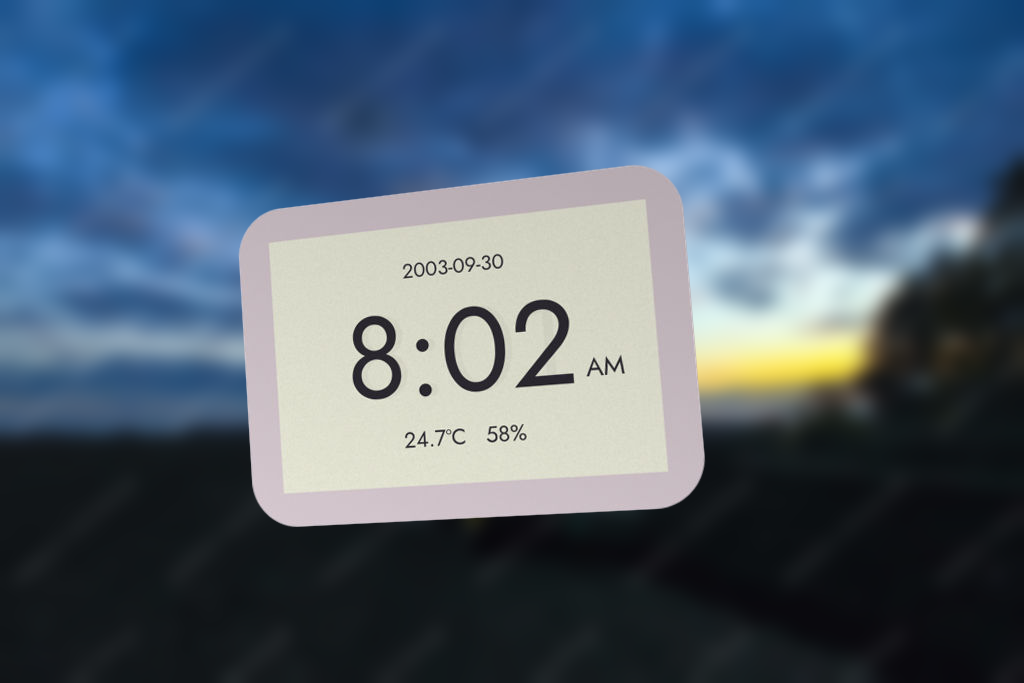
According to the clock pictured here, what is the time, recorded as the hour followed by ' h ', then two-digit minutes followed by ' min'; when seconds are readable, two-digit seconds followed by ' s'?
8 h 02 min
